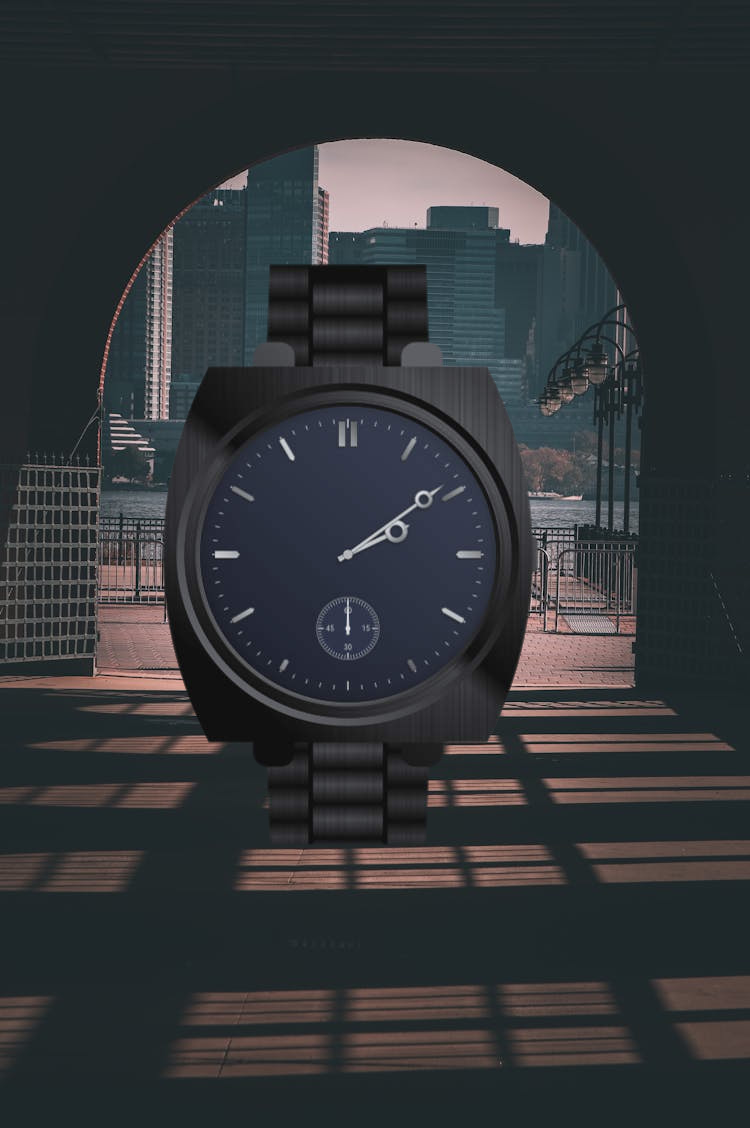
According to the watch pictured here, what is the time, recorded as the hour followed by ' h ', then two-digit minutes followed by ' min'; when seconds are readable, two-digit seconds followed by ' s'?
2 h 09 min
